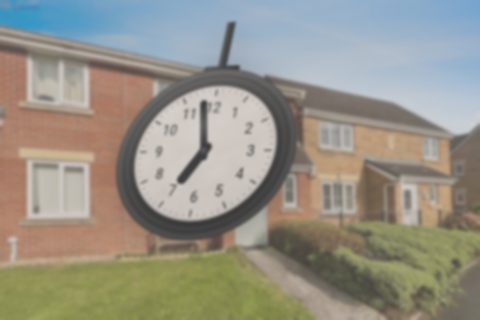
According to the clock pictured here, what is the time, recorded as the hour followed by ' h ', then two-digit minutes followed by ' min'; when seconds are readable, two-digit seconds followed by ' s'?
6 h 58 min
